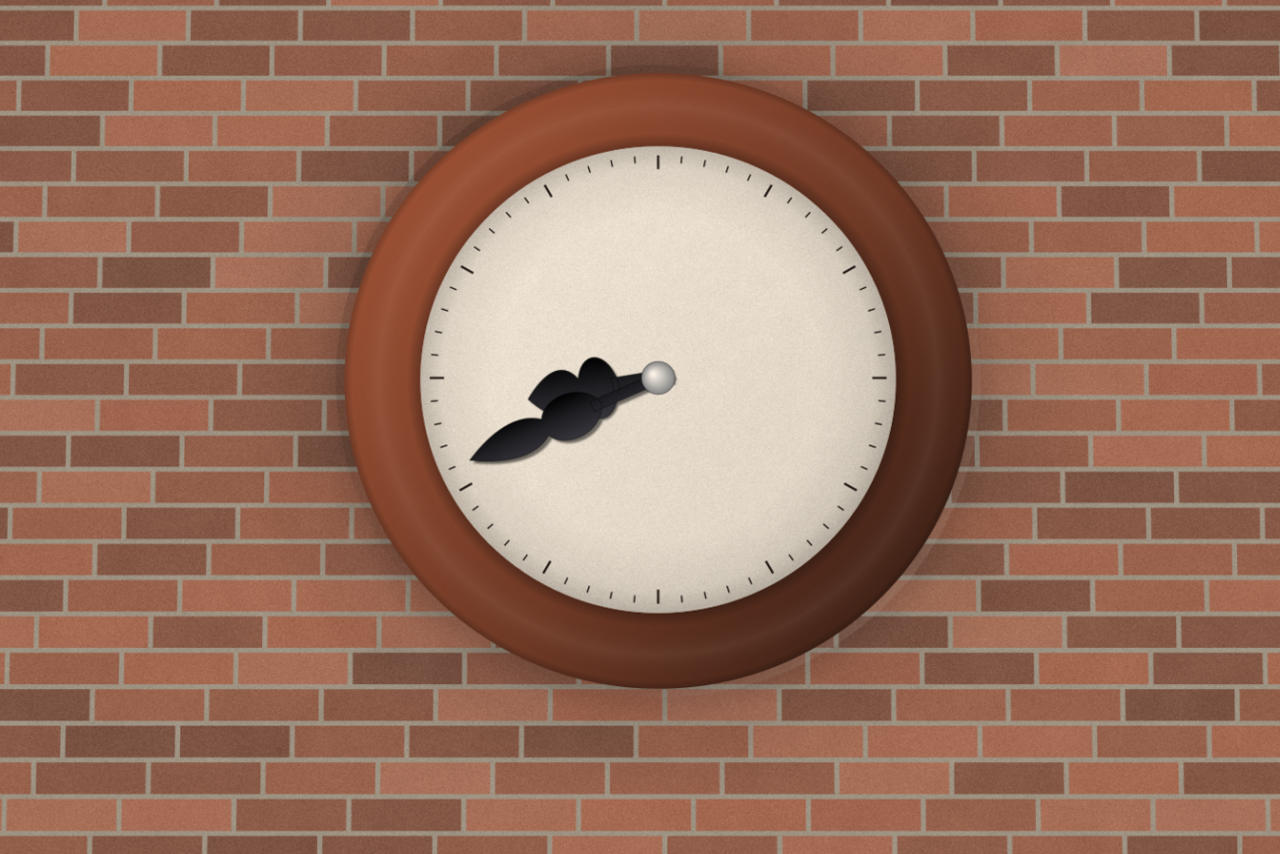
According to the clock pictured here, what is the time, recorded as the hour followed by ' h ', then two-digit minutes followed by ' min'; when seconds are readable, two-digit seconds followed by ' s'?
8 h 41 min
